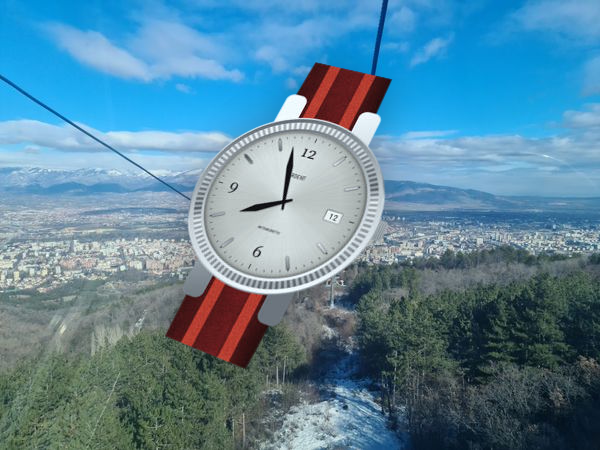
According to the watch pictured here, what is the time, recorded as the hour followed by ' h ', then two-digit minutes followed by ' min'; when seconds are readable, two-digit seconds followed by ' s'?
7 h 57 min
